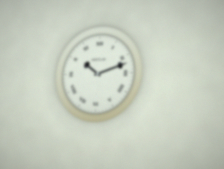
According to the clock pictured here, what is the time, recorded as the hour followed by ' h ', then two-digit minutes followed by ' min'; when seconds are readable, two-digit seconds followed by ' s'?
10 h 12 min
